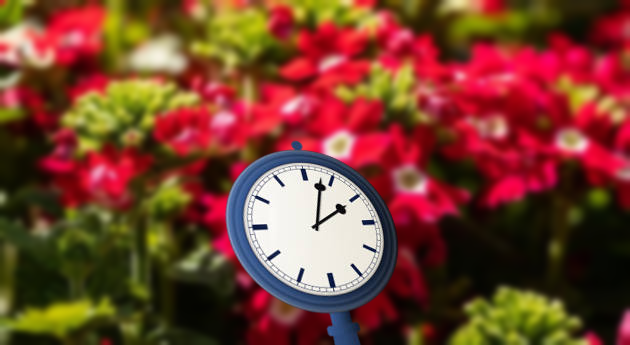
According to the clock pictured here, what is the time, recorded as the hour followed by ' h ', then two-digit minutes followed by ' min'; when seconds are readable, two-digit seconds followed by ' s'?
2 h 03 min
